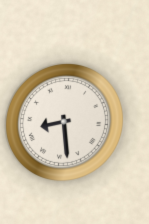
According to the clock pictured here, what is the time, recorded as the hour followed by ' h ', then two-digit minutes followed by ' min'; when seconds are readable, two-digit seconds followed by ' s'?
8 h 28 min
